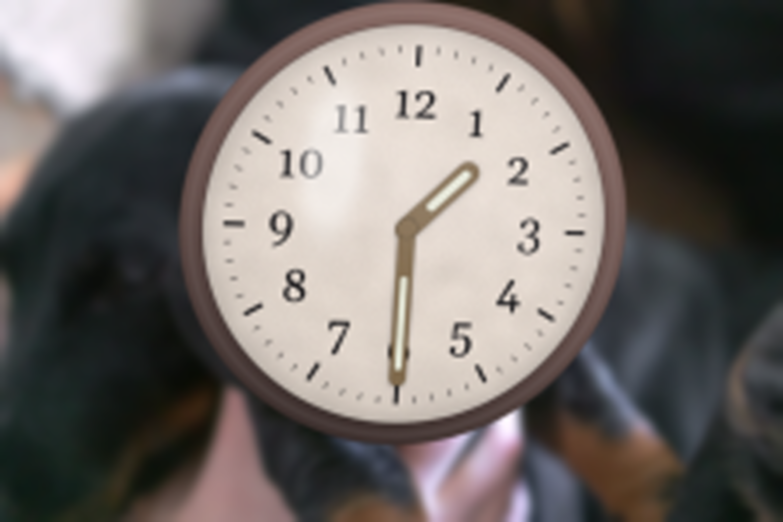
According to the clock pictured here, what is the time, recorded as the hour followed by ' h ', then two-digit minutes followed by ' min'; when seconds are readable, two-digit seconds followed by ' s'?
1 h 30 min
